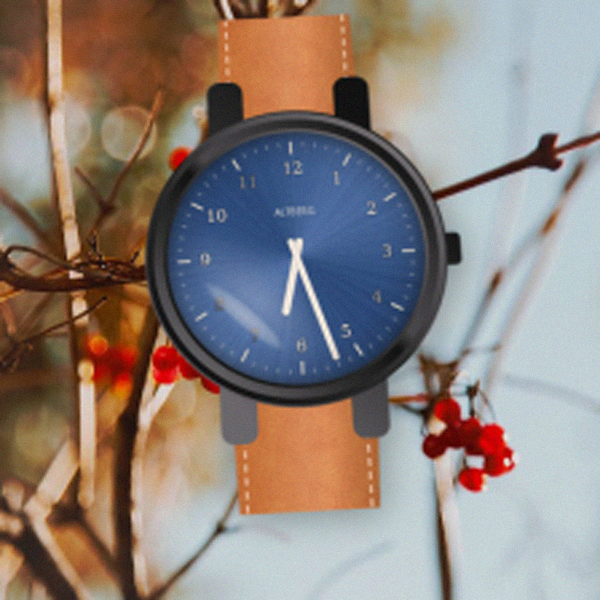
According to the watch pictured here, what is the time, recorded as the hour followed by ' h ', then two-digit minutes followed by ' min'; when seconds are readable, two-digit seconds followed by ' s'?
6 h 27 min
